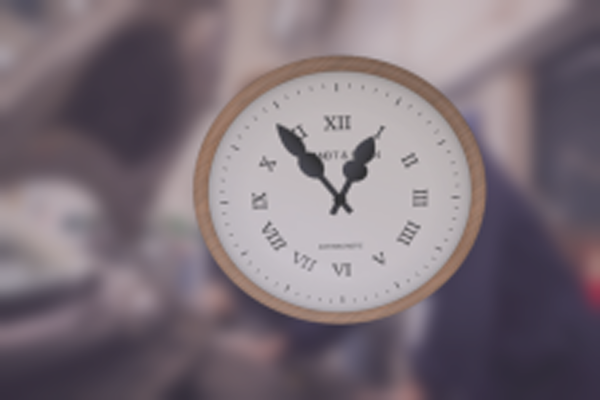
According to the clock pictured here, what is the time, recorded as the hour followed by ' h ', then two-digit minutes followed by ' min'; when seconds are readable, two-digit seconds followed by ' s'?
12 h 54 min
